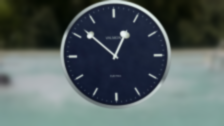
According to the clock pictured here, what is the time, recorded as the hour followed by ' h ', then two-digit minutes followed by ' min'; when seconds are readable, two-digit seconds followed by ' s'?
12 h 52 min
